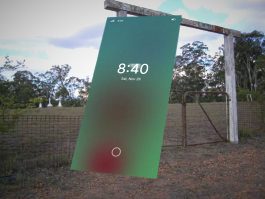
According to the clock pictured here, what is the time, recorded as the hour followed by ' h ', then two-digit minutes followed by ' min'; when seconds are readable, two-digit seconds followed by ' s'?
8 h 40 min
